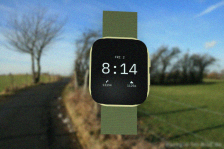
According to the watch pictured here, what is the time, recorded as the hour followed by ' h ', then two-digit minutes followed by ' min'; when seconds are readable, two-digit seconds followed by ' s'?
8 h 14 min
